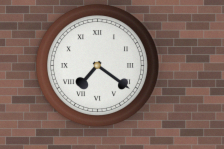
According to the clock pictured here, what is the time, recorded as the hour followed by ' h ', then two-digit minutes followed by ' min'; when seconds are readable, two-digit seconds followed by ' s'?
7 h 21 min
